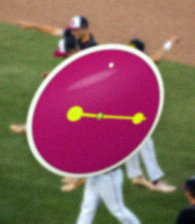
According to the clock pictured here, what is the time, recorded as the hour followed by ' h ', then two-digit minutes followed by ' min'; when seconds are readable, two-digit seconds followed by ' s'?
9 h 16 min
